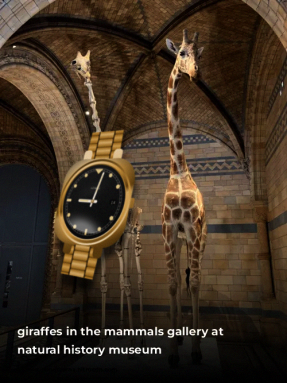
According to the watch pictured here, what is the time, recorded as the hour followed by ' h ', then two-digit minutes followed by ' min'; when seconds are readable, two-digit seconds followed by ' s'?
9 h 02 min
